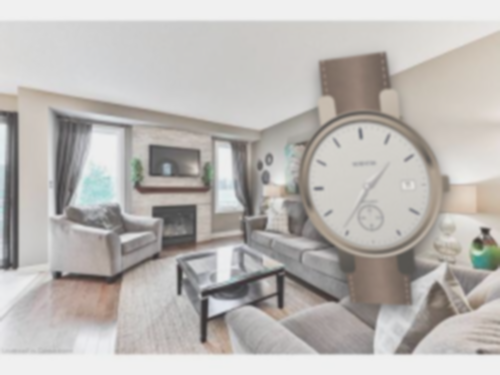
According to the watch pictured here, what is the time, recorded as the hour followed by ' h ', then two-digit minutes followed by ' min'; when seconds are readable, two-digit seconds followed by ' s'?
1 h 36 min
